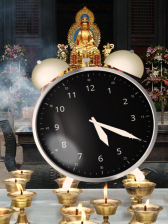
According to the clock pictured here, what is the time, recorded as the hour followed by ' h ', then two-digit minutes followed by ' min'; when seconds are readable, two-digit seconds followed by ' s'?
5 h 20 min
